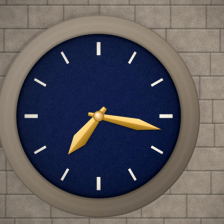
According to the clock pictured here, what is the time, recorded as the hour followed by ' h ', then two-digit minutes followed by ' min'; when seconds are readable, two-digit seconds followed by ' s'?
7 h 17 min
